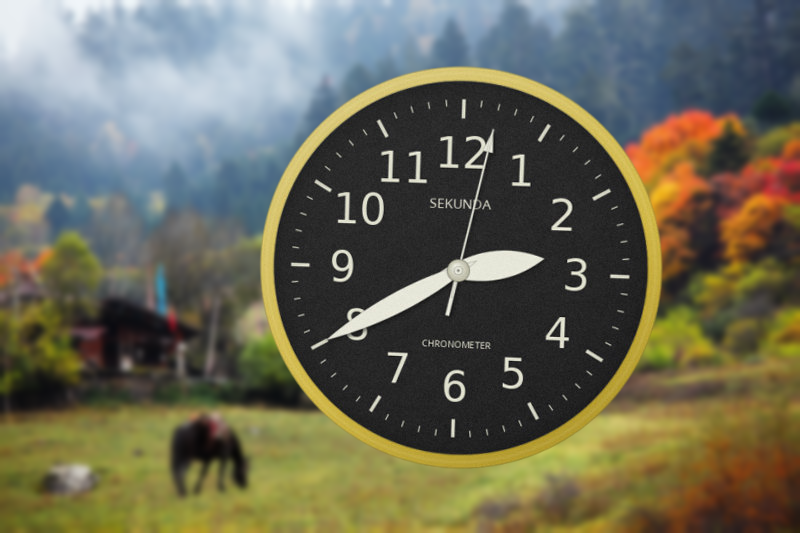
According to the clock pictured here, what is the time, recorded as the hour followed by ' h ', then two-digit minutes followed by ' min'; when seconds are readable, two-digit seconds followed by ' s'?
2 h 40 min 02 s
